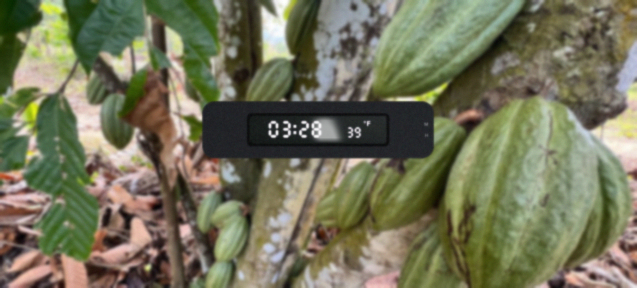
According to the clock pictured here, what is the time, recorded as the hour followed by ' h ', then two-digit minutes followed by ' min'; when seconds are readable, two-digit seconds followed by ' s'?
3 h 28 min
